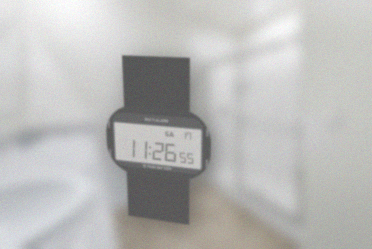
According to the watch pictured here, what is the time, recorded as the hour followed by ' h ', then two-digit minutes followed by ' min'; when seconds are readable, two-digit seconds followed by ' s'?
11 h 26 min 55 s
